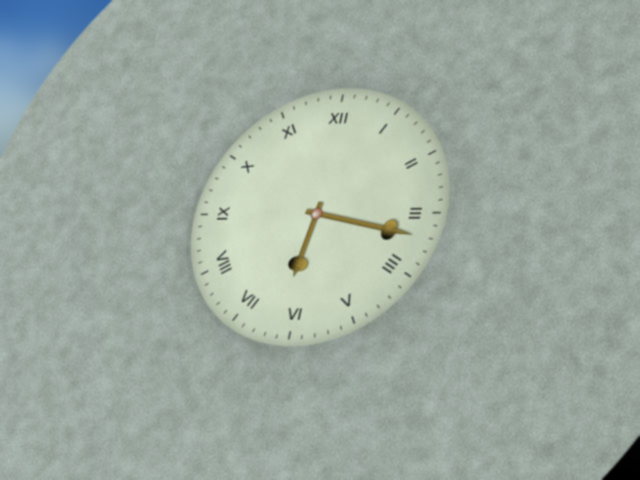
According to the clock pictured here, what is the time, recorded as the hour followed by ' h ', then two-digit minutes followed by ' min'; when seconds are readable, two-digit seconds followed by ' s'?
6 h 17 min
